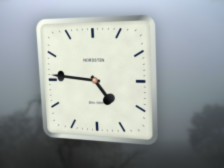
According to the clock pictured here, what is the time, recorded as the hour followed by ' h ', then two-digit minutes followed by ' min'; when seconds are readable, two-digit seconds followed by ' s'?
4 h 46 min
